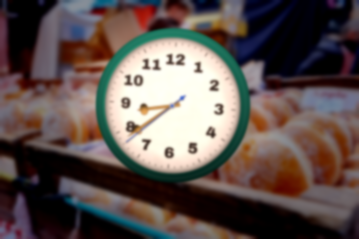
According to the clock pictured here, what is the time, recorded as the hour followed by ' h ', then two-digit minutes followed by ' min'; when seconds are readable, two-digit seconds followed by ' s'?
8 h 38 min 38 s
